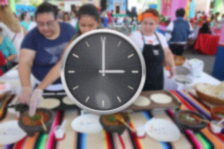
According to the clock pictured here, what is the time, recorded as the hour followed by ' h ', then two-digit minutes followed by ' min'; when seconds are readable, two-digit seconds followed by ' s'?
3 h 00 min
